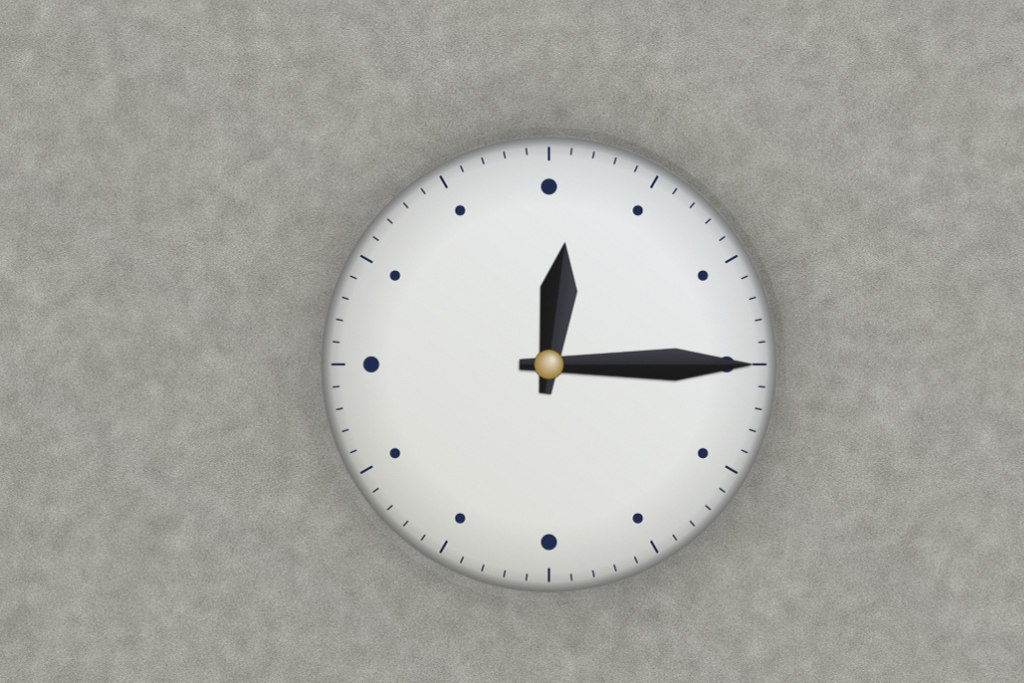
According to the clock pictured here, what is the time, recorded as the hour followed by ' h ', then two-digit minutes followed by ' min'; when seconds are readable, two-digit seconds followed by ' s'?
12 h 15 min
